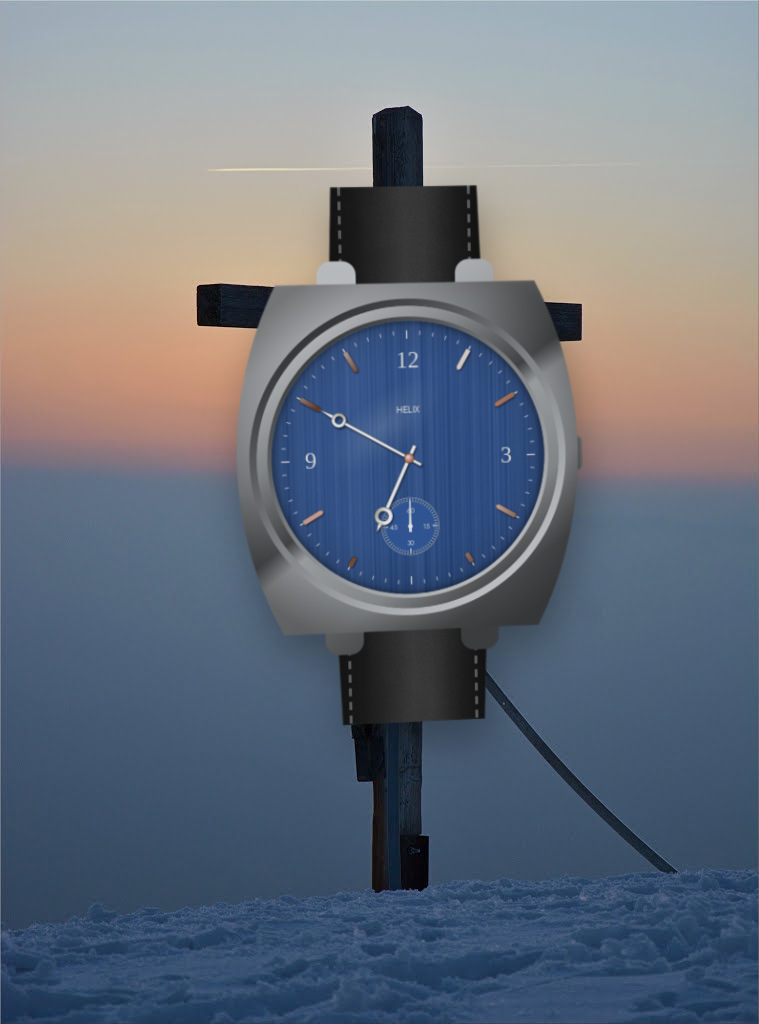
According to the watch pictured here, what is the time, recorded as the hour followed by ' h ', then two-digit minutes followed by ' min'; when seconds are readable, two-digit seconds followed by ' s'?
6 h 50 min
